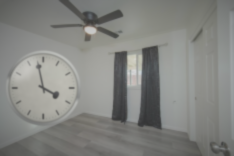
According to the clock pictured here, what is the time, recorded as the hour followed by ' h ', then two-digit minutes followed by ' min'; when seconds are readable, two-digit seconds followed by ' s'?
3 h 58 min
